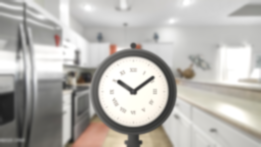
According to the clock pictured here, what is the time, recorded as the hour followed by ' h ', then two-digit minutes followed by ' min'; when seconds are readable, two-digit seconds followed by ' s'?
10 h 09 min
